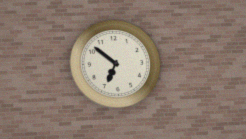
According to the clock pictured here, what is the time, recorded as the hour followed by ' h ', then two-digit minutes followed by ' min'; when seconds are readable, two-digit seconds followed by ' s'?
6 h 52 min
